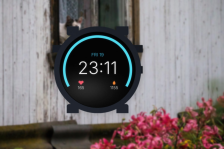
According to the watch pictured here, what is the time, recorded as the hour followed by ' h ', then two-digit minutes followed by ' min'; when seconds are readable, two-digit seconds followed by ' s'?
23 h 11 min
